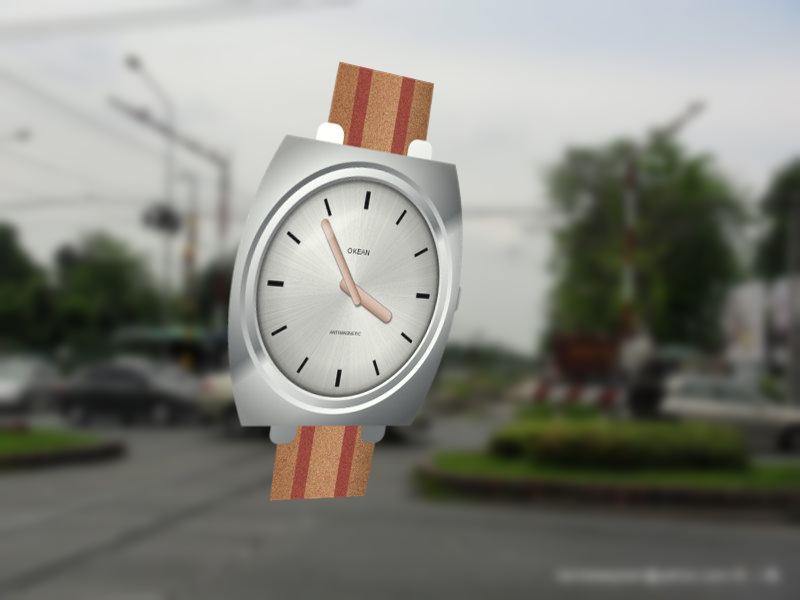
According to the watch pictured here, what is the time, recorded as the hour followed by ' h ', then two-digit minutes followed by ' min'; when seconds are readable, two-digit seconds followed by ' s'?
3 h 54 min
